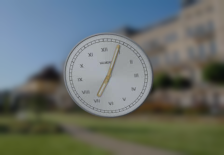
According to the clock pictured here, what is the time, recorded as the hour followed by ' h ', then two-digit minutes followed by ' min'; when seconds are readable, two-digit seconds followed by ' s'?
7 h 04 min
